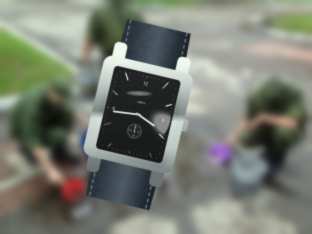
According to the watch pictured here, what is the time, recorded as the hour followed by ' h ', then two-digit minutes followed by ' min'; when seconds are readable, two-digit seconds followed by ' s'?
3 h 44 min
